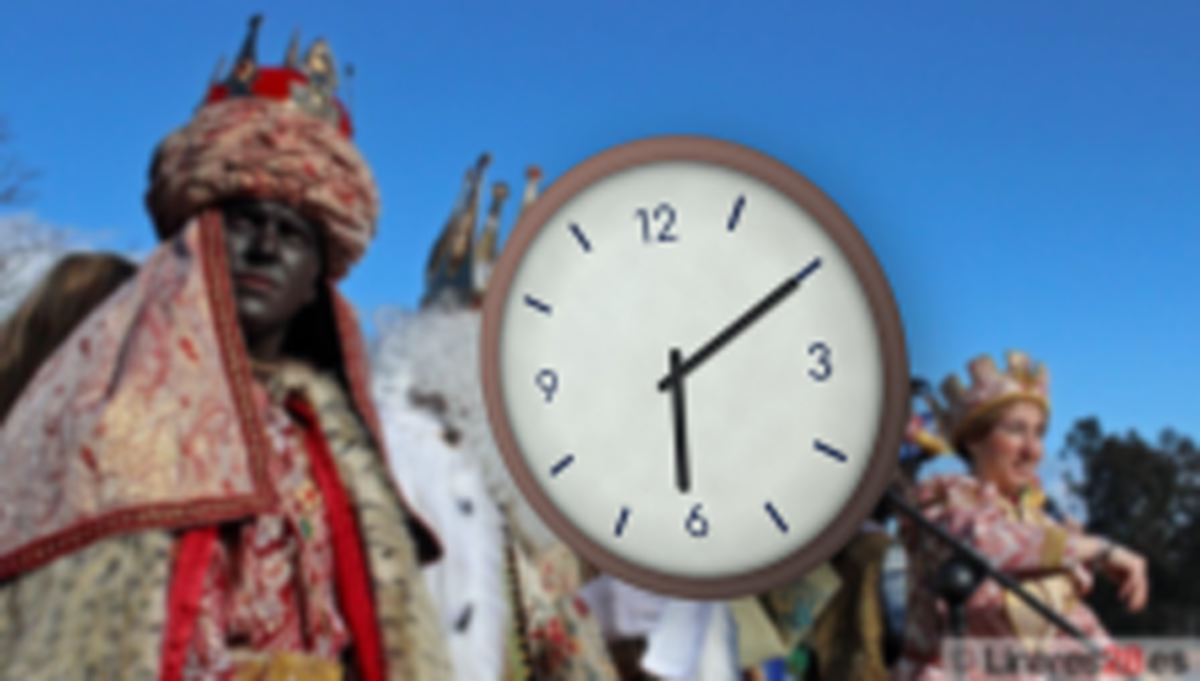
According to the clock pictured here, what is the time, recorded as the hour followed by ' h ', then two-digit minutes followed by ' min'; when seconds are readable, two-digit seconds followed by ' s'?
6 h 10 min
